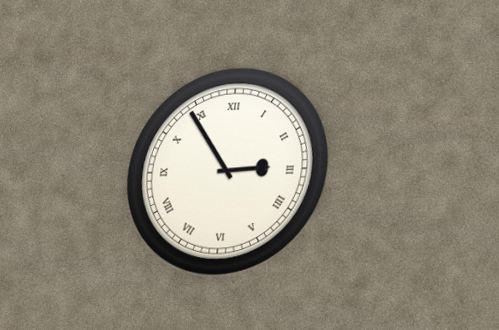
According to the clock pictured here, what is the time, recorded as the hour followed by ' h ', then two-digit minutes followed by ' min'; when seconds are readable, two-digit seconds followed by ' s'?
2 h 54 min
